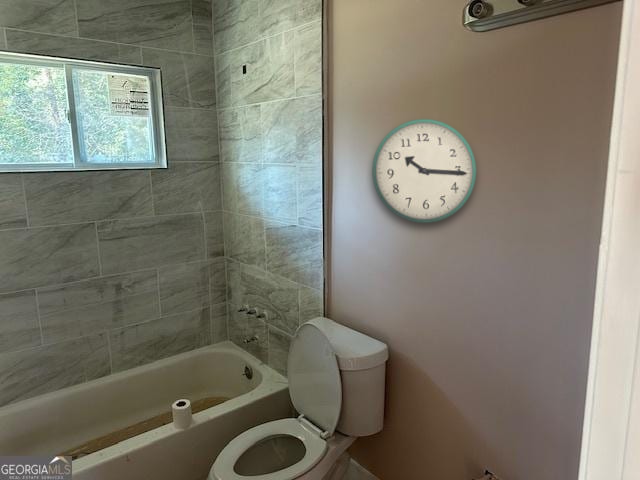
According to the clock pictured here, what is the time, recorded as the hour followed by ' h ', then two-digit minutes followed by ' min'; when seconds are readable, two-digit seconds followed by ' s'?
10 h 16 min
